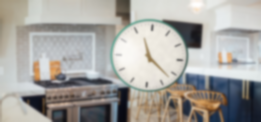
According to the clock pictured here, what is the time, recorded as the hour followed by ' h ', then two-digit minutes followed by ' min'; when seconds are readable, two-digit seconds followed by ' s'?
11 h 22 min
